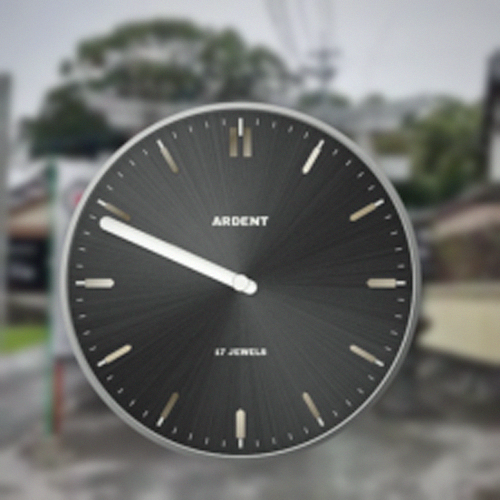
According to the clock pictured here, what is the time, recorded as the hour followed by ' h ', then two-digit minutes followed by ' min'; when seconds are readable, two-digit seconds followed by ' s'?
9 h 49 min
